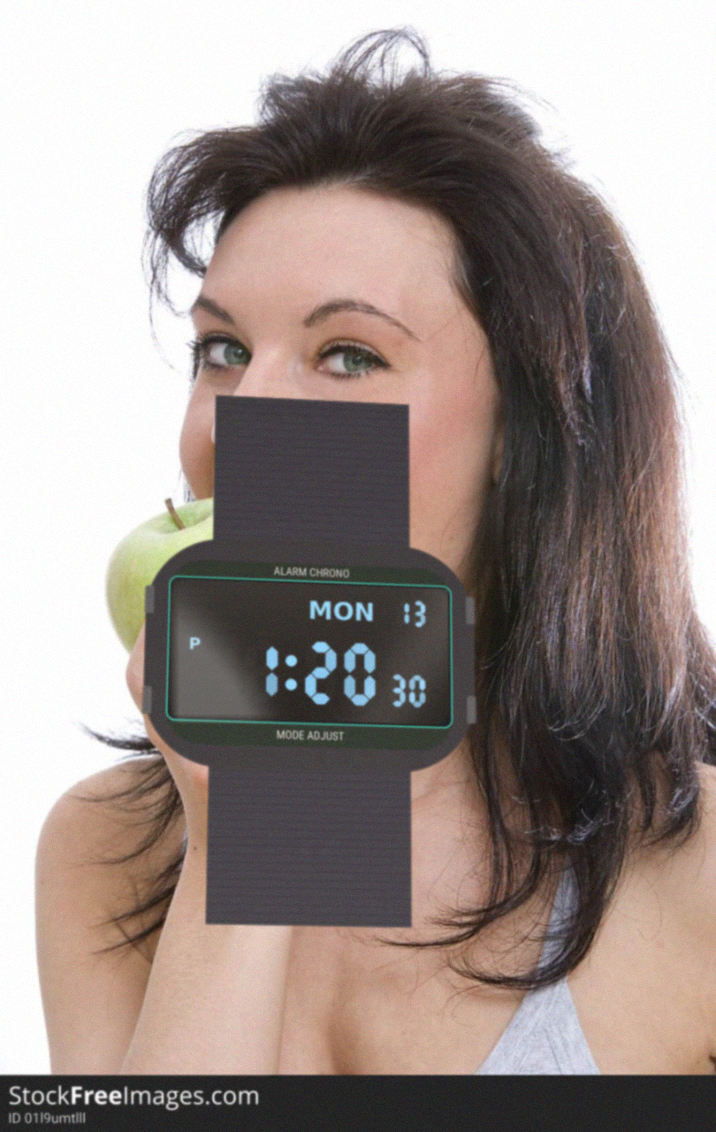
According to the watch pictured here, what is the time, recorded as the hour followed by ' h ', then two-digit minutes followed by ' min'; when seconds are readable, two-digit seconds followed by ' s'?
1 h 20 min 30 s
